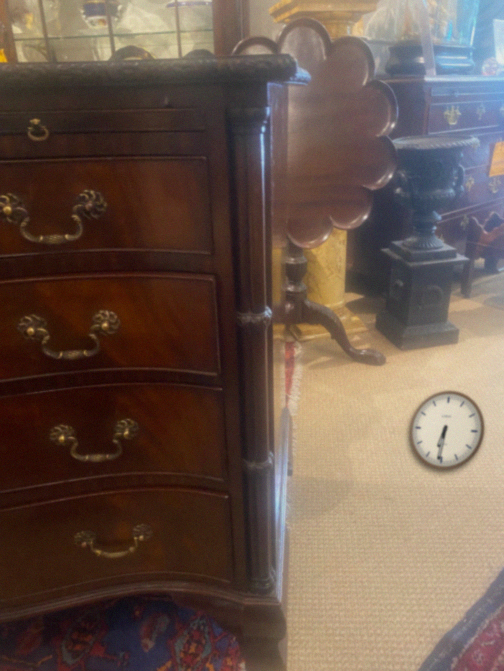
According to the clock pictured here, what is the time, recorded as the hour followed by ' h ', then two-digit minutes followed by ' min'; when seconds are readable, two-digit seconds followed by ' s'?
6 h 31 min
